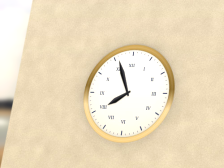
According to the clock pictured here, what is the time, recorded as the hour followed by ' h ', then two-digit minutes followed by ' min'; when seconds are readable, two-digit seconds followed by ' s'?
7 h 56 min
